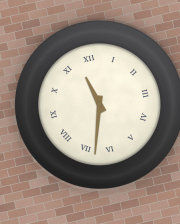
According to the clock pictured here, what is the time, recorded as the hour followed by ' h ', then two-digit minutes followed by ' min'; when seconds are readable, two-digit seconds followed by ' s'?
11 h 33 min
